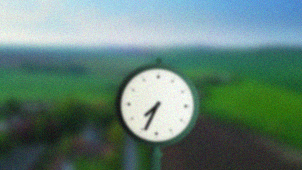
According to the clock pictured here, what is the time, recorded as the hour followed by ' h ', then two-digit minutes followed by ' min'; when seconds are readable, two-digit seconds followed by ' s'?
7 h 34 min
